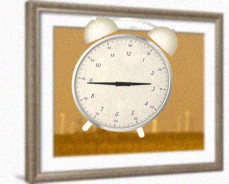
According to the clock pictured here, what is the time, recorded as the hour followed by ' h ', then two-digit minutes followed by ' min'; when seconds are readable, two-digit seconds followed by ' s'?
2 h 44 min
